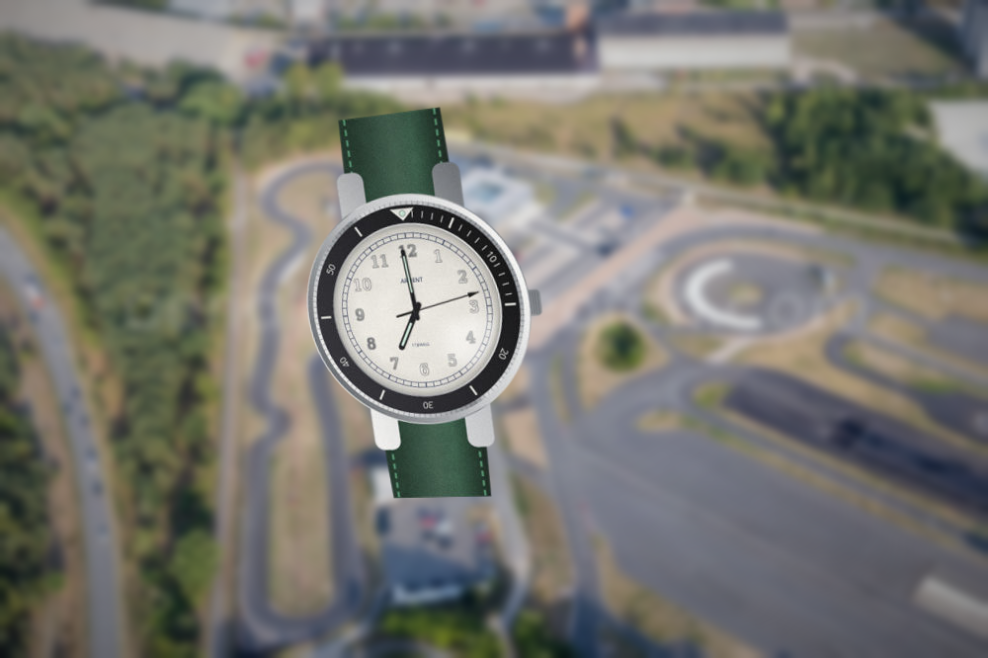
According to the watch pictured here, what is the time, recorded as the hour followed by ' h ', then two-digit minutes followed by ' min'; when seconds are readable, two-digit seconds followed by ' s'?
6 h 59 min 13 s
